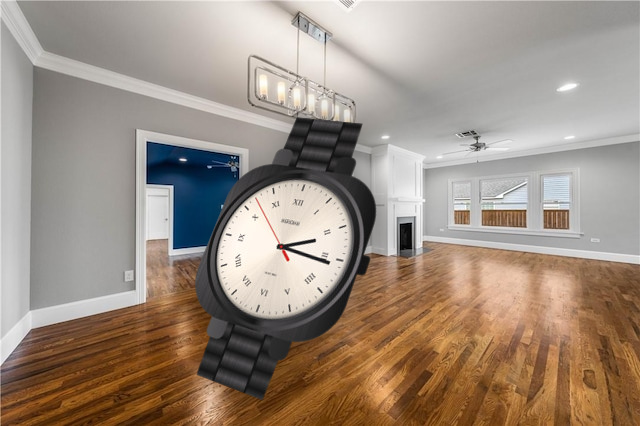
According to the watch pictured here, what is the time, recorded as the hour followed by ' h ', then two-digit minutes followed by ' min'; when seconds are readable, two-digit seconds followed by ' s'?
2 h 15 min 52 s
